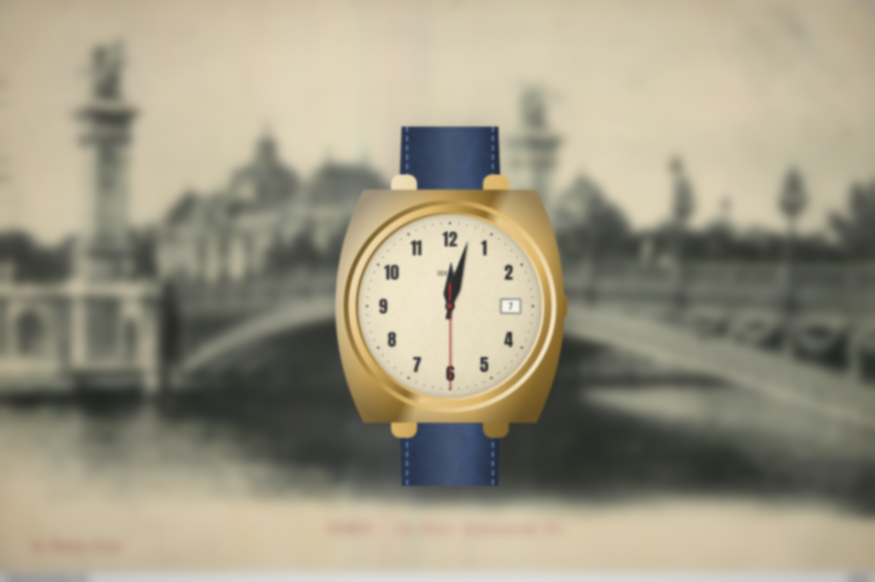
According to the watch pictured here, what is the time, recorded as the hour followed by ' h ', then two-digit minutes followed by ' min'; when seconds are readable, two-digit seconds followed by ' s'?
12 h 02 min 30 s
